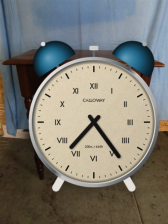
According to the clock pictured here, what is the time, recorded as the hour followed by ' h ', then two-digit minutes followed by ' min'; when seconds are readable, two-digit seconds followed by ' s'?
7 h 24 min
